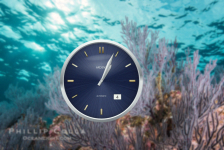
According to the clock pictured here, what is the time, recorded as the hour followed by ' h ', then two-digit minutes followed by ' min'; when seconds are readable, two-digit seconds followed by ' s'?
1 h 04 min
